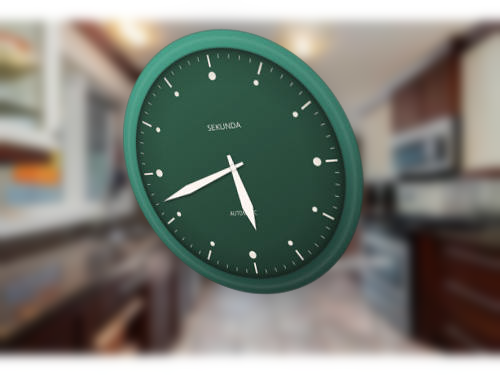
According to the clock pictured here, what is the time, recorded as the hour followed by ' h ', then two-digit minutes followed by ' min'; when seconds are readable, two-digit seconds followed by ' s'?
5 h 42 min
